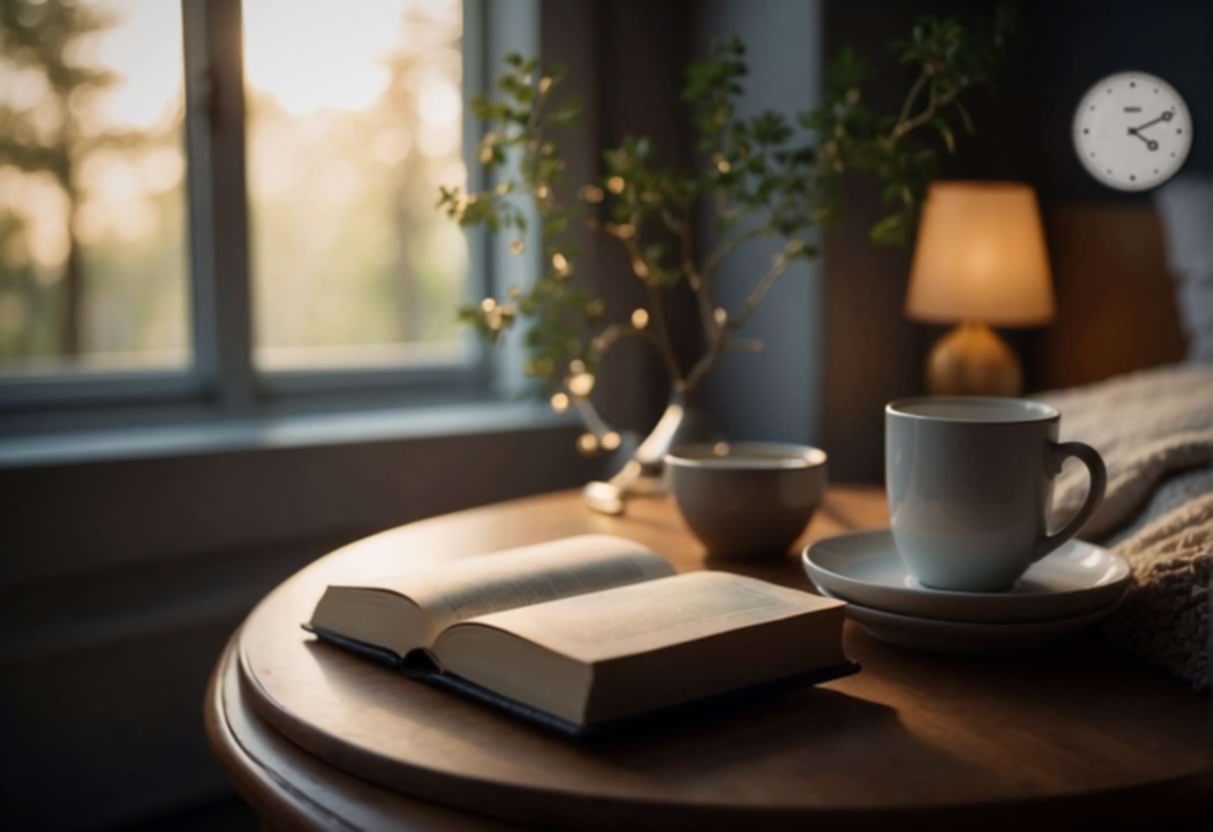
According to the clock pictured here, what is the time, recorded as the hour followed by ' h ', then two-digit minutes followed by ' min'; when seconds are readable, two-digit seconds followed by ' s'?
4 h 11 min
